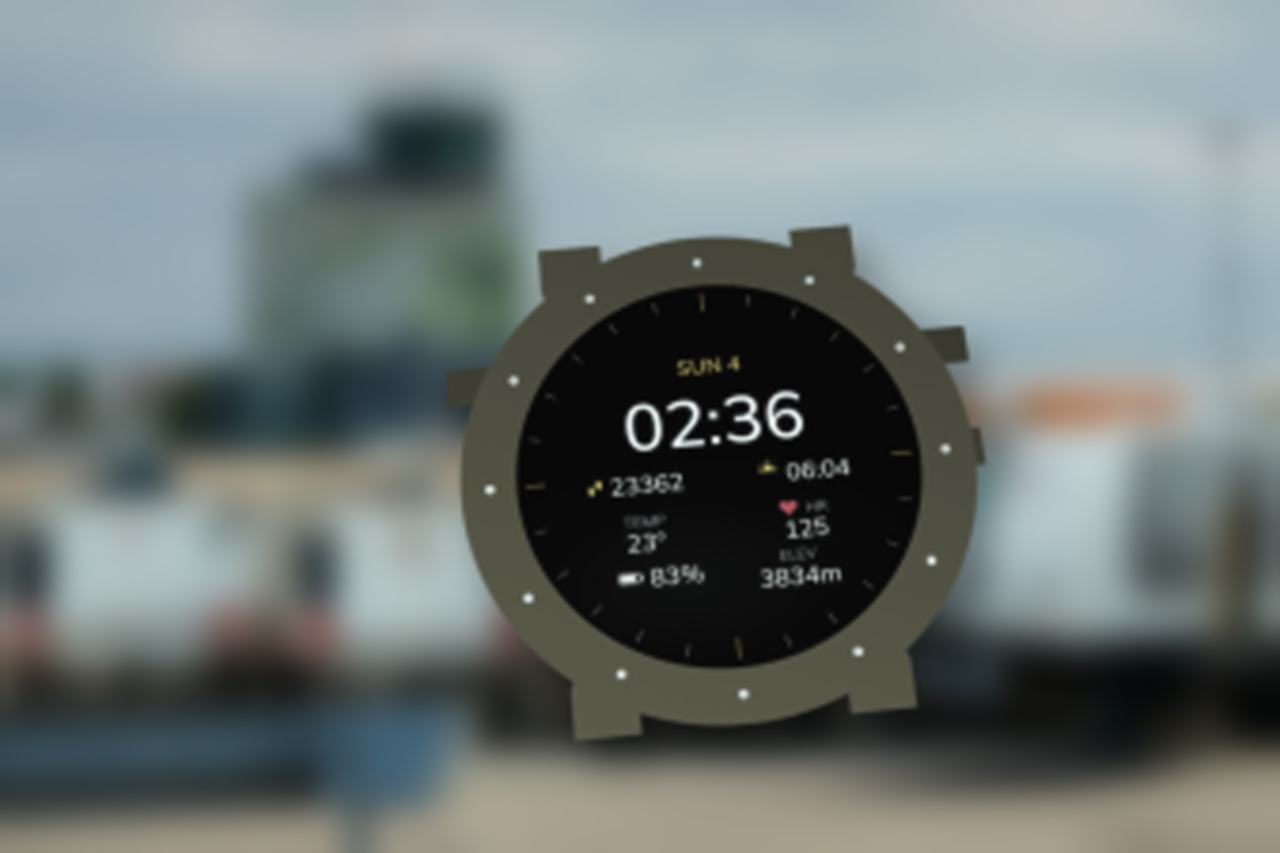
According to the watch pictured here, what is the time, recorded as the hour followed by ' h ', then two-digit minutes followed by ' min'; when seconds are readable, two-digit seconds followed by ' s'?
2 h 36 min
